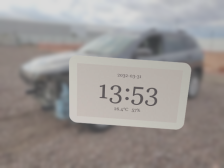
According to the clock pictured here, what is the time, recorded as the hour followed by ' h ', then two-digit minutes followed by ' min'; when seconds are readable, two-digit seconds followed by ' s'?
13 h 53 min
